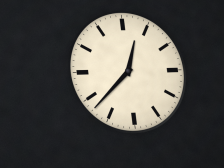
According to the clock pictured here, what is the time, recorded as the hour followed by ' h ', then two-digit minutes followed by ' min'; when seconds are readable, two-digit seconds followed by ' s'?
12 h 38 min
